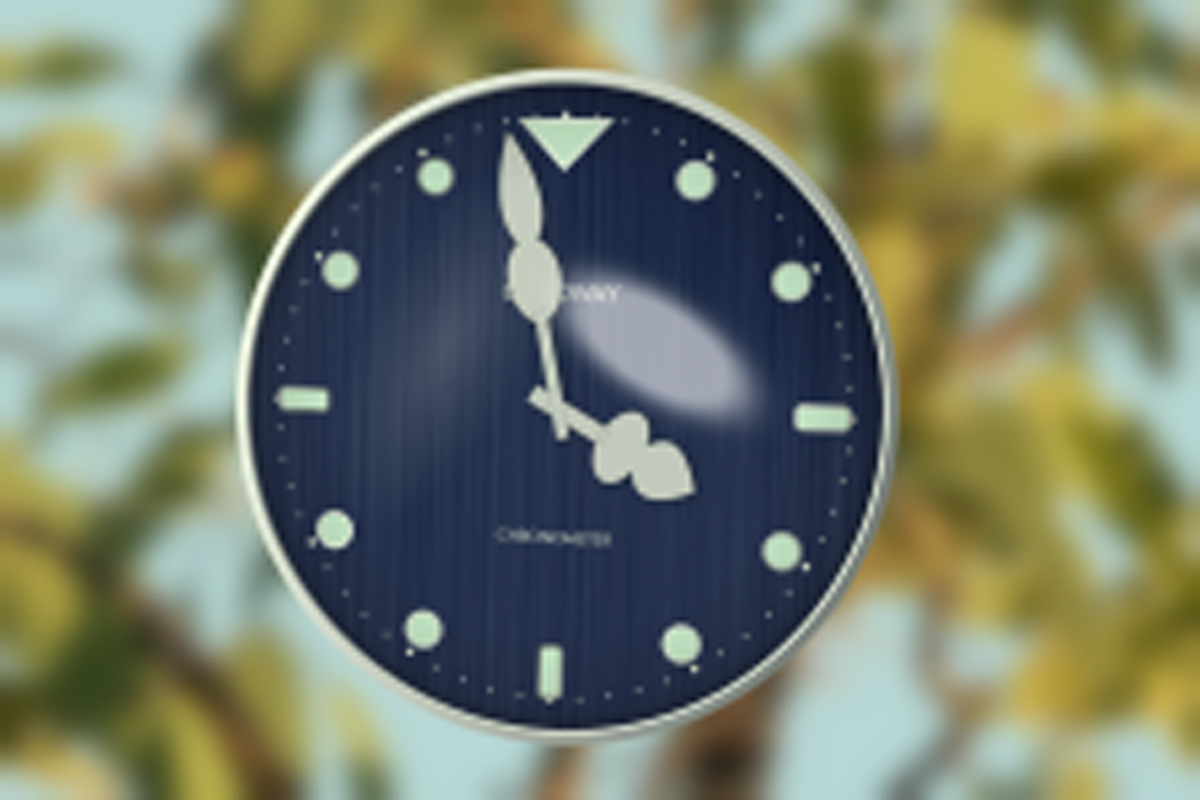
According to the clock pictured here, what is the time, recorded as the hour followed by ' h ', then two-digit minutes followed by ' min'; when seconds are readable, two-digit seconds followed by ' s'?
3 h 58 min
